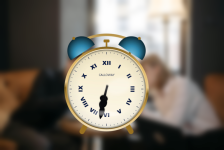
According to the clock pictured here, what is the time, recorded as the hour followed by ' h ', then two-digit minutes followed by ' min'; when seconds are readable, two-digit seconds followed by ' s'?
6 h 32 min
